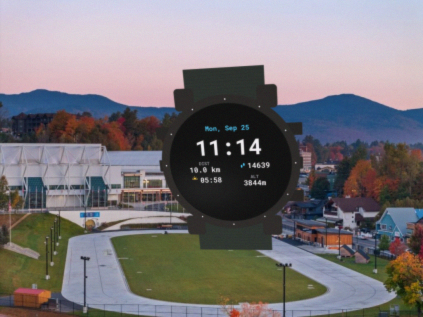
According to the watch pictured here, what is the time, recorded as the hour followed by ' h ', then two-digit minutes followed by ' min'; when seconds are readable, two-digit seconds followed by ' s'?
11 h 14 min
